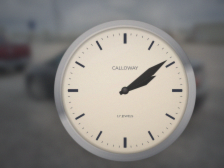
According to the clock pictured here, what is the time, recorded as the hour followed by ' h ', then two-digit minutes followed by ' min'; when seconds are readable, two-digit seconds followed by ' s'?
2 h 09 min
